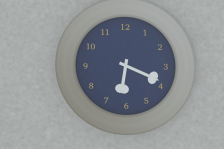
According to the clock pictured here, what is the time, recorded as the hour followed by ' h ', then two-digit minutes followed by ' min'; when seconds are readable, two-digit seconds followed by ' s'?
6 h 19 min
